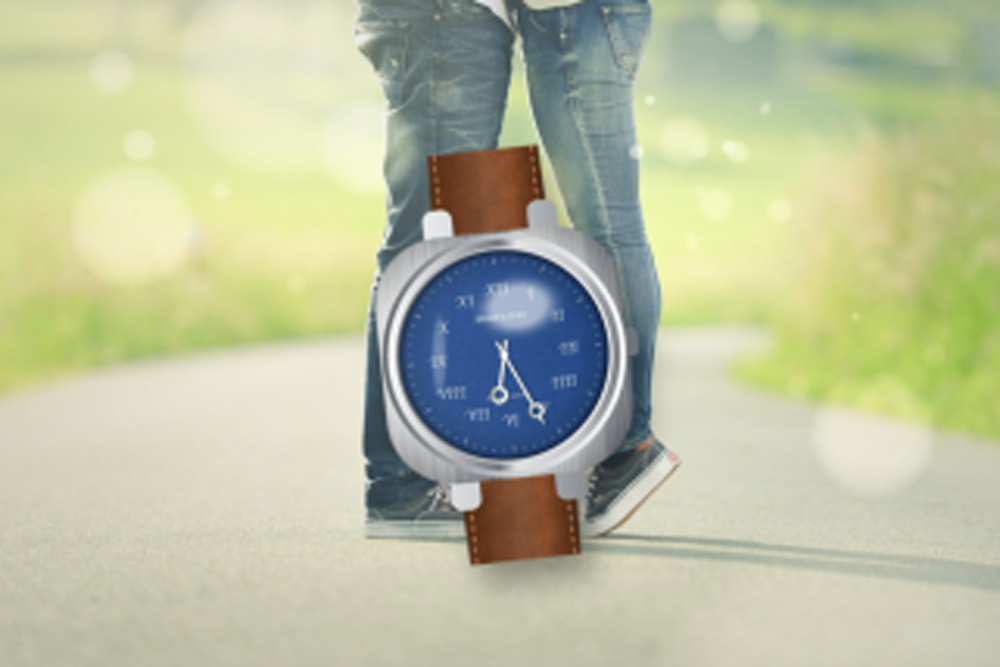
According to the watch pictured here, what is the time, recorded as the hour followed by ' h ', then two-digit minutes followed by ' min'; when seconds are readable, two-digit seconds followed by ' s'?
6 h 26 min
